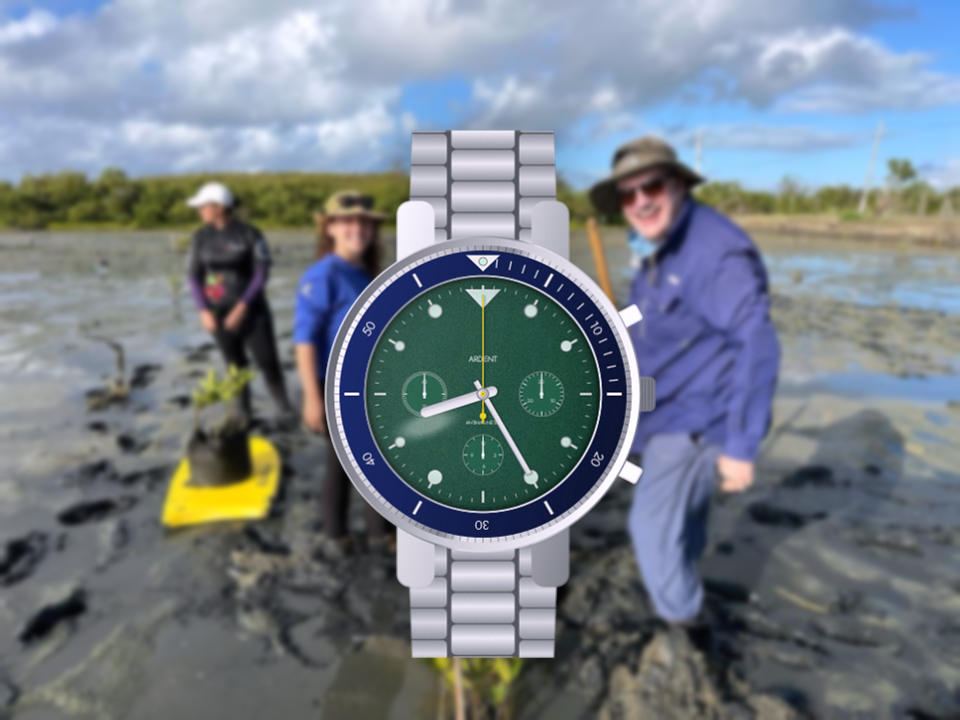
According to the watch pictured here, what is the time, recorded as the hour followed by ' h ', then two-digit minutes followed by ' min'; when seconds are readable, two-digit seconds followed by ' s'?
8 h 25 min
